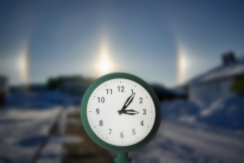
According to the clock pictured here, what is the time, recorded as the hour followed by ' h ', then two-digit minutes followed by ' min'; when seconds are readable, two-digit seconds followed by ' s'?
3 h 06 min
